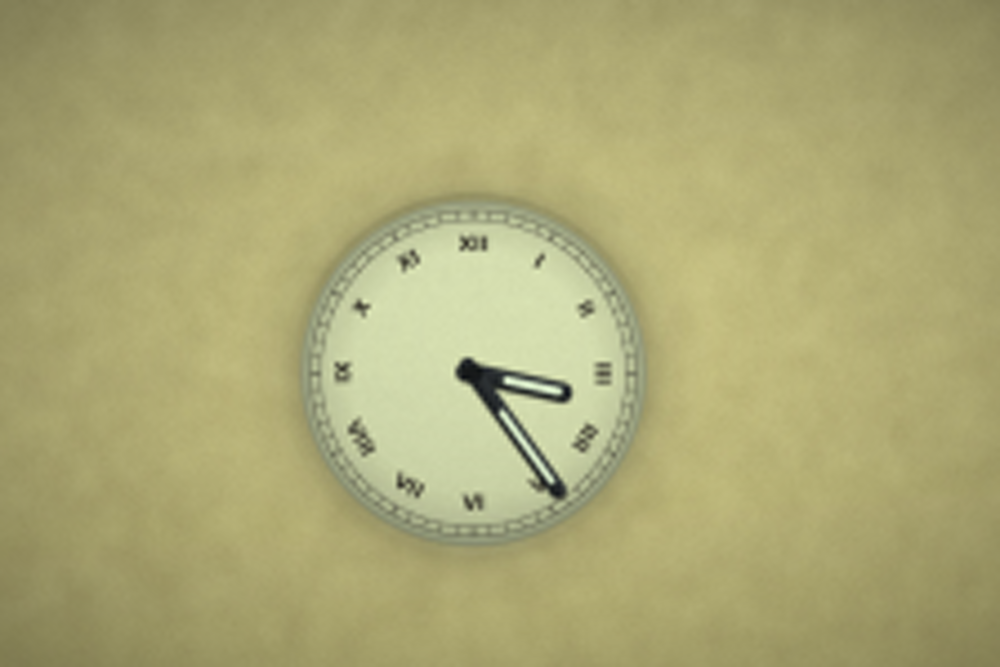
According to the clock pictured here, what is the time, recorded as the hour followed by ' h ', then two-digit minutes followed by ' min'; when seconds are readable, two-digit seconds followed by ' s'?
3 h 24 min
